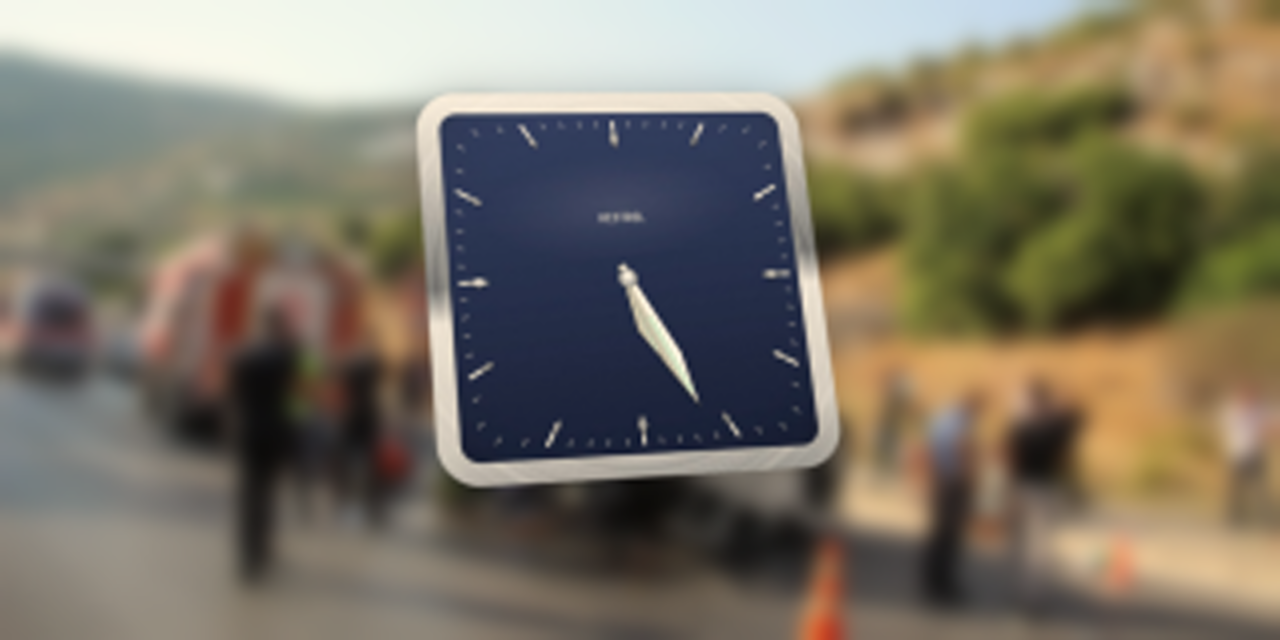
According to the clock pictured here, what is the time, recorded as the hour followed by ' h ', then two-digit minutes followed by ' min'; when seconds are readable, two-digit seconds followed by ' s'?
5 h 26 min
